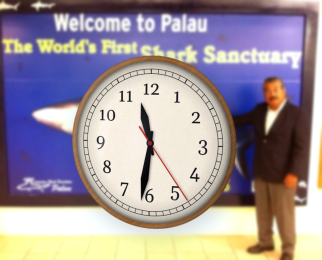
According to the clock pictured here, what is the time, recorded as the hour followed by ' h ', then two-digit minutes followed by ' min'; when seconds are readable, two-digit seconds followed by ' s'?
11 h 31 min 24 s
